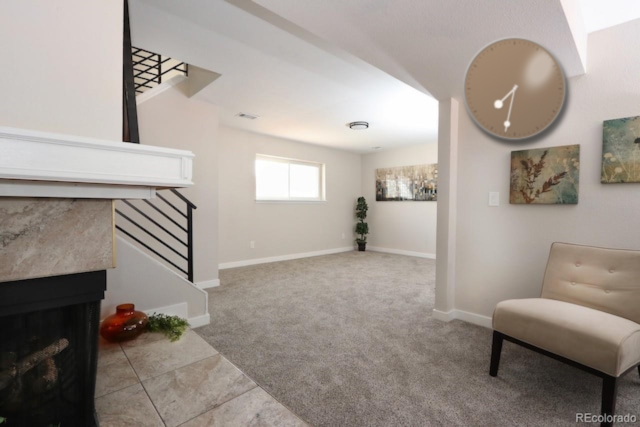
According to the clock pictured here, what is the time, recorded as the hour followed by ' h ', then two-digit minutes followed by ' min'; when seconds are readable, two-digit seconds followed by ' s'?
7 h 32 min
